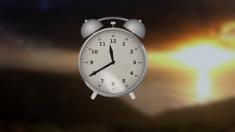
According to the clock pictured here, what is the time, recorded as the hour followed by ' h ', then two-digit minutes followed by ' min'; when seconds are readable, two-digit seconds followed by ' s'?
11 h 40 min
